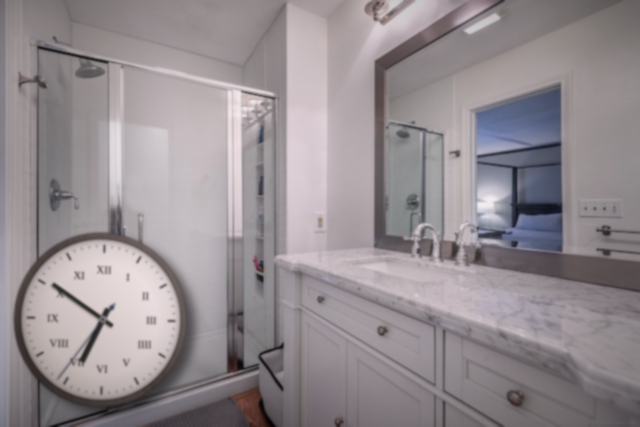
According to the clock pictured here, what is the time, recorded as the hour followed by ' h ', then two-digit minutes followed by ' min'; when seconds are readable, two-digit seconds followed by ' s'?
6 h 50 min 36 s
